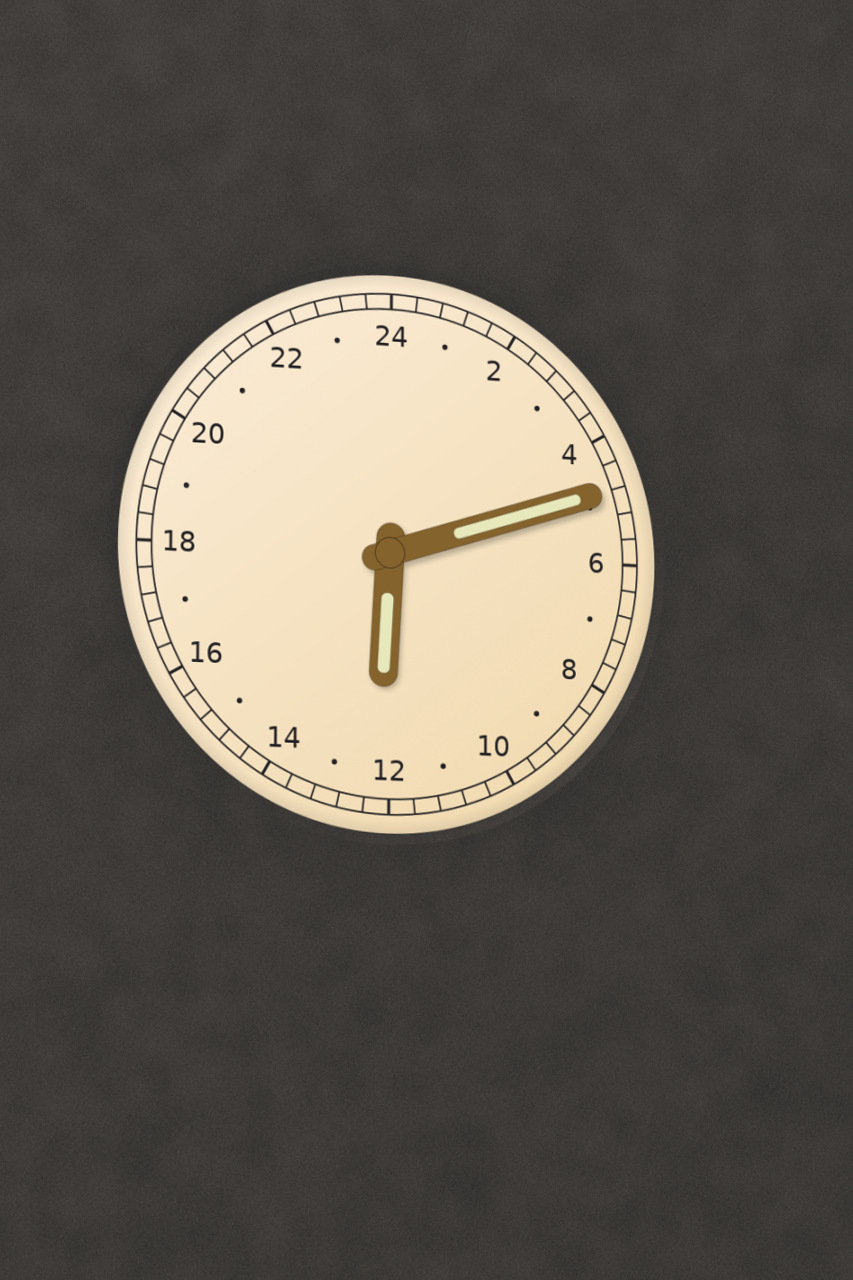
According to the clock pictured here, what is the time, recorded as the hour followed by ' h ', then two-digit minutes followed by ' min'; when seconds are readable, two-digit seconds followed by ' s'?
12 h 12 min
